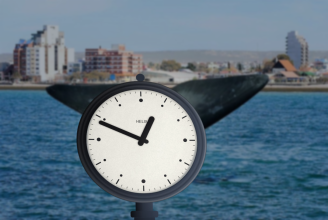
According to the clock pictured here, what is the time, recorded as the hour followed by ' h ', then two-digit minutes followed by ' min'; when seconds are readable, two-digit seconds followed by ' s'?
12 h 49 min
